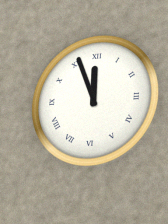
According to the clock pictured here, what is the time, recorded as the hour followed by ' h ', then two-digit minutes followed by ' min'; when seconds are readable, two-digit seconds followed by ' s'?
11 h 56 min
